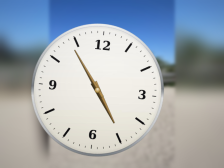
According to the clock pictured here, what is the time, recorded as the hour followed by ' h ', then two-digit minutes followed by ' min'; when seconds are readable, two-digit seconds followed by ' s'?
4 h 54 min
